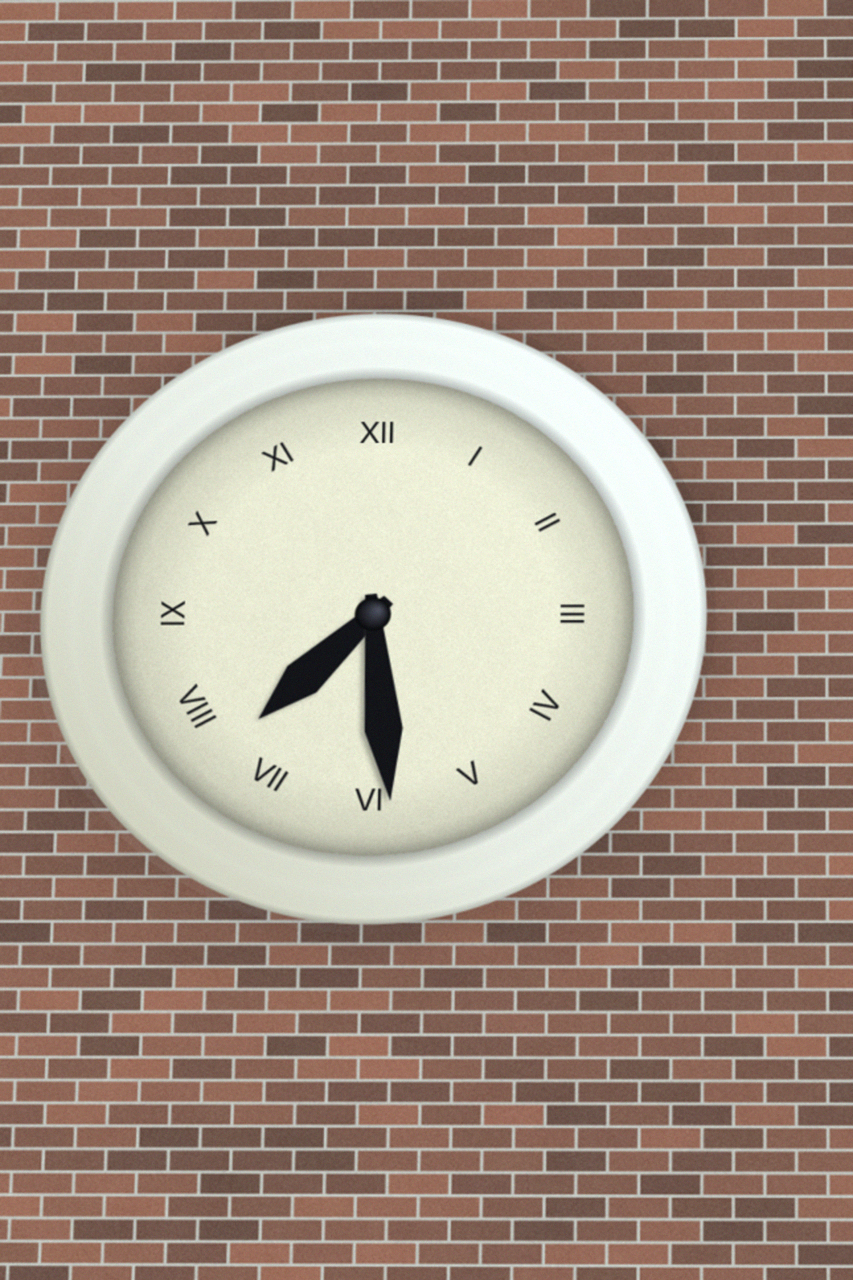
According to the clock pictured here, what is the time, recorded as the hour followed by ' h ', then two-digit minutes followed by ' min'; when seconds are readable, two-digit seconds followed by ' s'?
7 h 29 min
